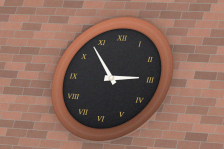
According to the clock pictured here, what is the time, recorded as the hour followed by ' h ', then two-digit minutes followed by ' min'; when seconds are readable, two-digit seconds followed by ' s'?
2 h 53 min
